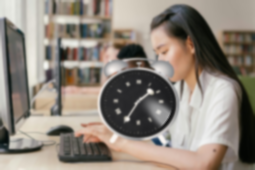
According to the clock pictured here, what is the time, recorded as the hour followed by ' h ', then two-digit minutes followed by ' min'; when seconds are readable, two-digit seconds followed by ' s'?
1 h 35 min
